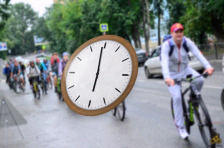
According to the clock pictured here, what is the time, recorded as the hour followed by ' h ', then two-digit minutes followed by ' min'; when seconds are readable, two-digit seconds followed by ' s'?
5 h 59 min
